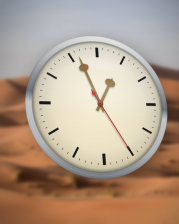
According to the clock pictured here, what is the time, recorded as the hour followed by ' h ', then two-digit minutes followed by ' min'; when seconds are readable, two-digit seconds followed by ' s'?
12 h 56 min 25 s
